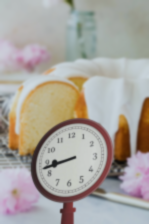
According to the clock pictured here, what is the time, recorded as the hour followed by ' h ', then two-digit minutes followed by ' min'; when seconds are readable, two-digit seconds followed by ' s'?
8 h 43 min
